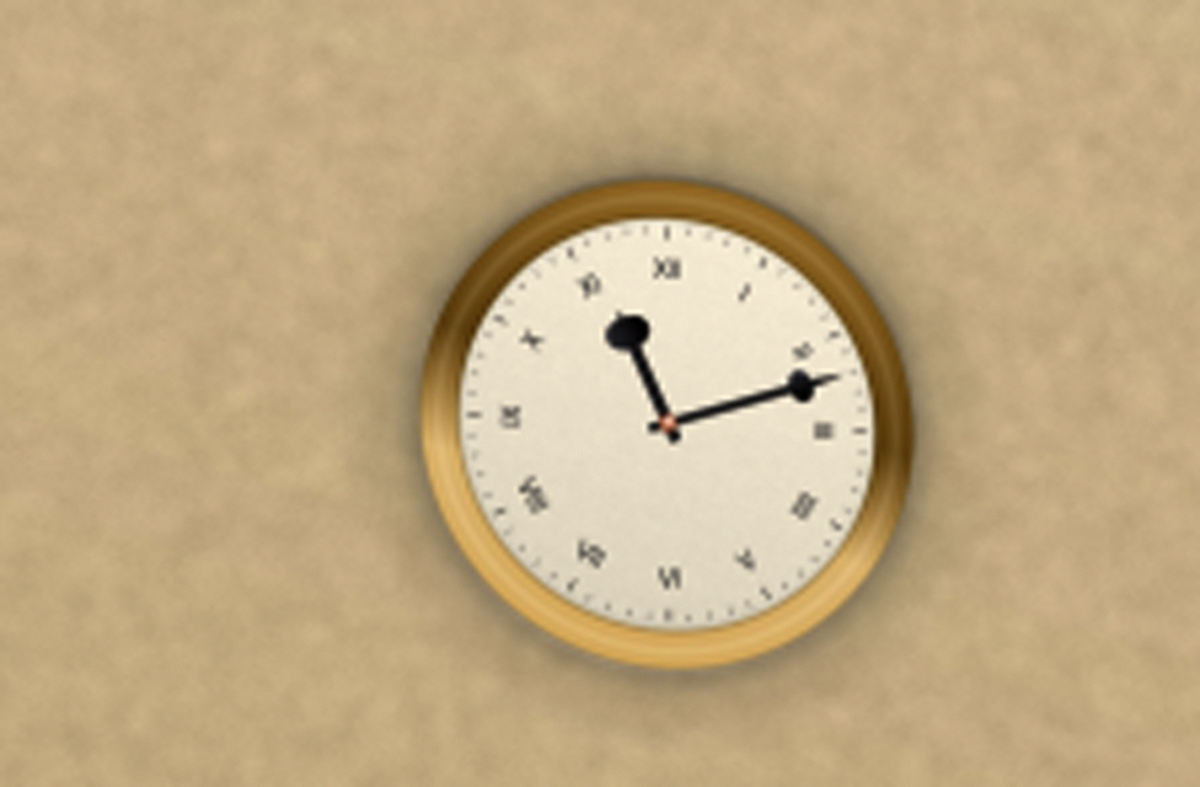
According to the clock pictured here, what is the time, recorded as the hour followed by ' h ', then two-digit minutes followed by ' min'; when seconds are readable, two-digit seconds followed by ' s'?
11 h 12 min
